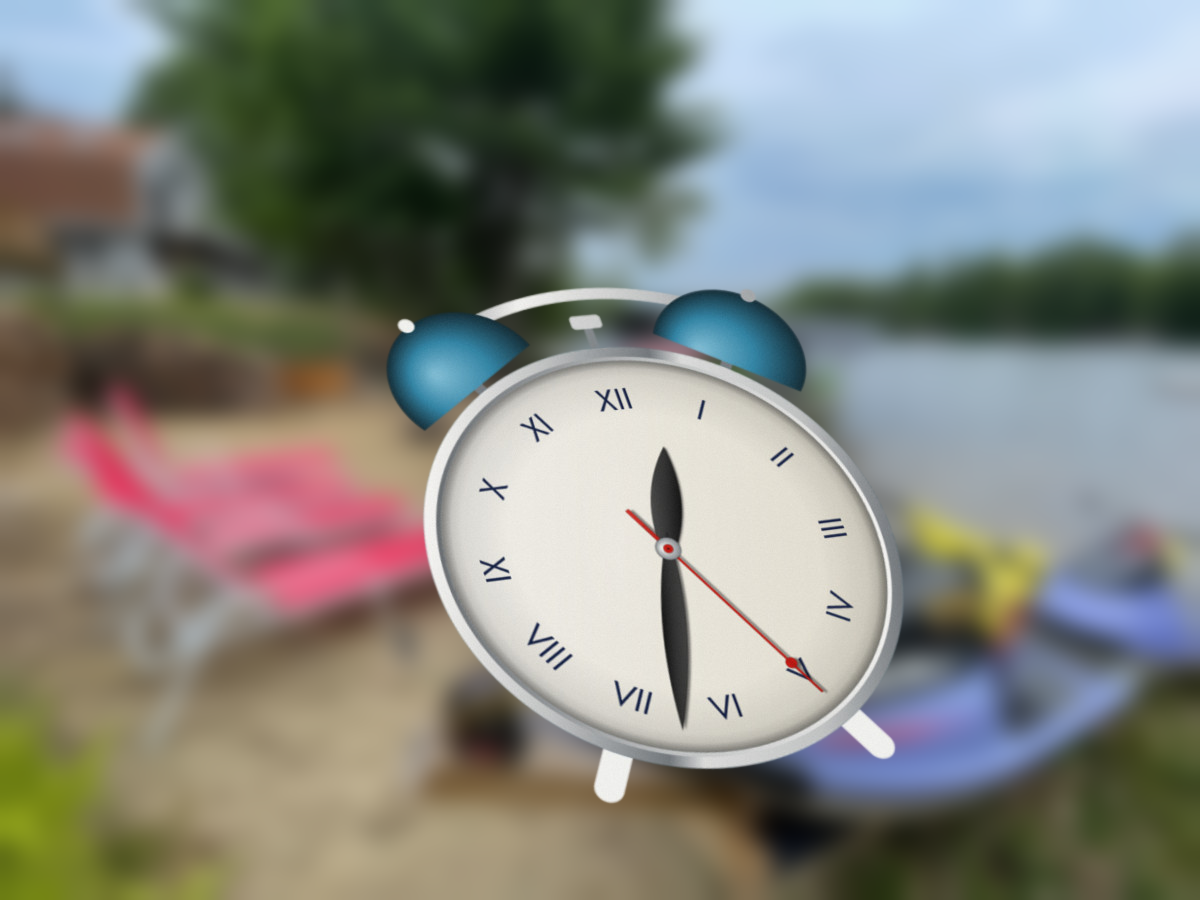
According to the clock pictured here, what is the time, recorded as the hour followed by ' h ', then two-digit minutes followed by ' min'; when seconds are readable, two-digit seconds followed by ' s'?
12 h 32 min 25 s
